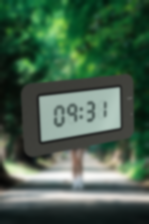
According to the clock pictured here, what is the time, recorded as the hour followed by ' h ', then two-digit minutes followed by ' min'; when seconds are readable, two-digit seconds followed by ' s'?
9 h 31 min
